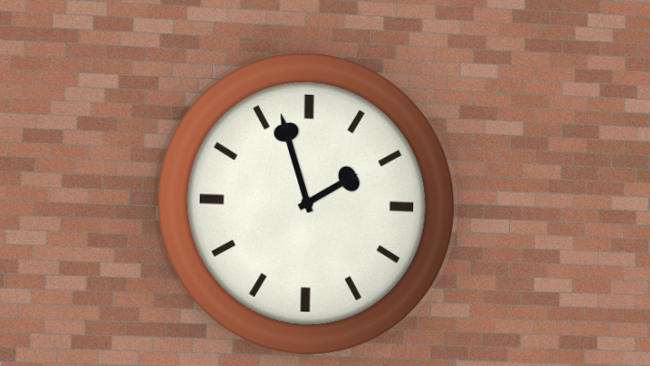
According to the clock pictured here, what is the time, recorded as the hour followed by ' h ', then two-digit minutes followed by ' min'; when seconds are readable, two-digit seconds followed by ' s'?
1 h 57 min
